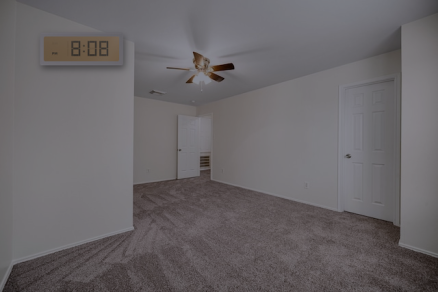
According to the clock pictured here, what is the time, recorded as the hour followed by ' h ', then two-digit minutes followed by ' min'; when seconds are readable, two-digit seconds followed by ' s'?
8 h 08 min
